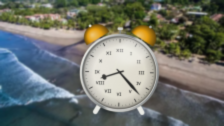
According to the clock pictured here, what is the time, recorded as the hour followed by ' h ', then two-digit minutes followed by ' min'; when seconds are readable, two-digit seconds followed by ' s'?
8 h 23 min
